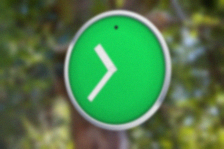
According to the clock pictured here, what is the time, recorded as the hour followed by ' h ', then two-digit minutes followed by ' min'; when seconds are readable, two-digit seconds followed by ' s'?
10 h 36 min
